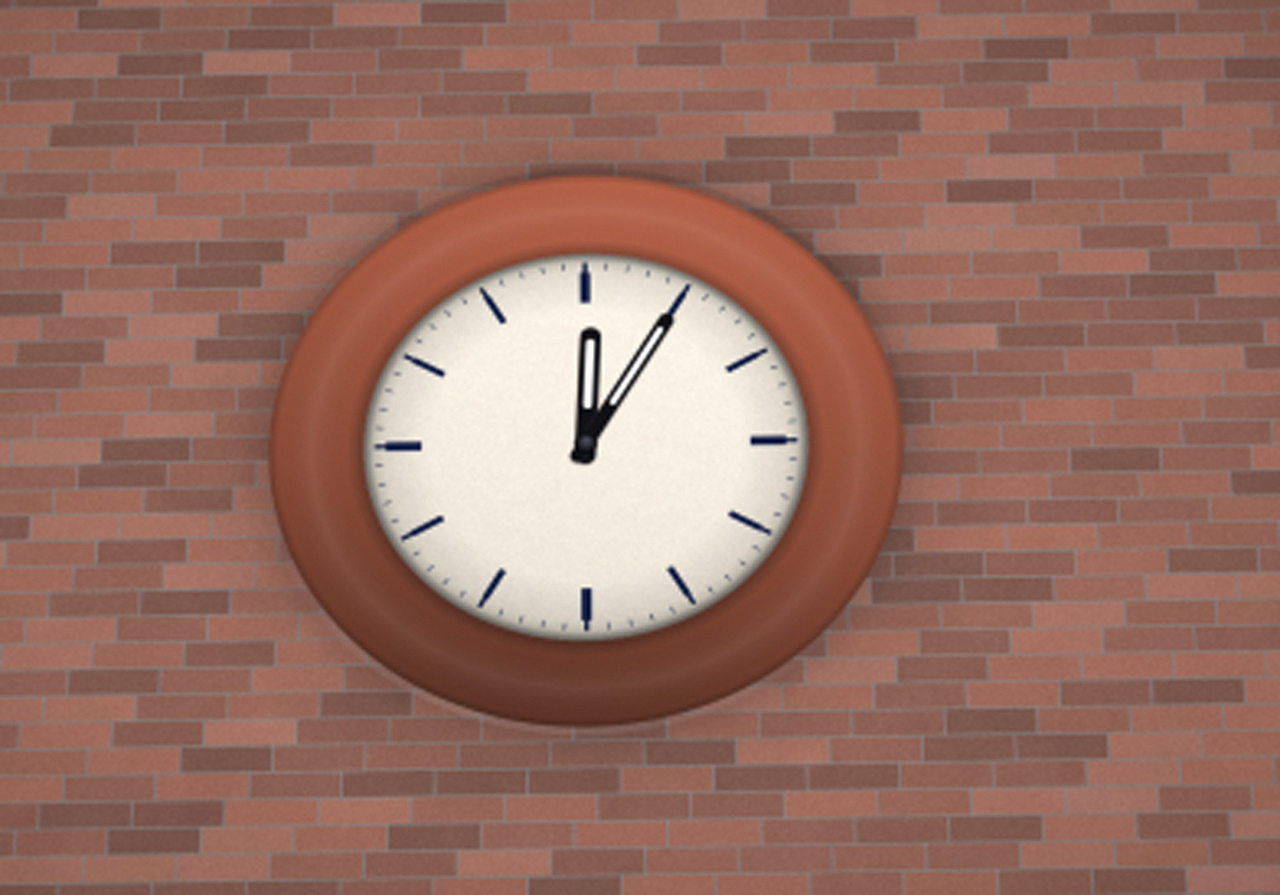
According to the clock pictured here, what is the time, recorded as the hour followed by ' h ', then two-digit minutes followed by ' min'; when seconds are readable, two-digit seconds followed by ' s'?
12 h 05 min
